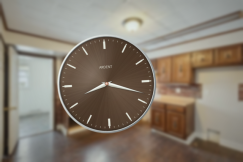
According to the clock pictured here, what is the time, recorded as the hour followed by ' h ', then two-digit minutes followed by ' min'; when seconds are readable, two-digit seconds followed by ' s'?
8 h 18 min
